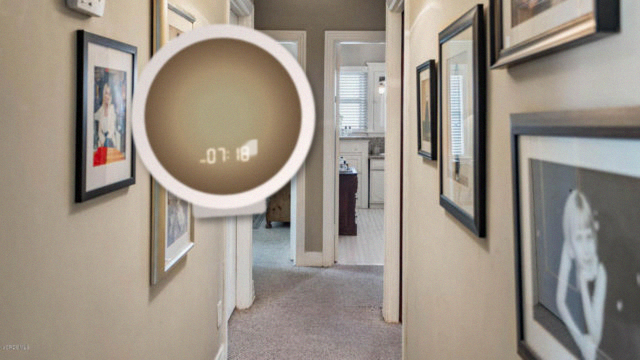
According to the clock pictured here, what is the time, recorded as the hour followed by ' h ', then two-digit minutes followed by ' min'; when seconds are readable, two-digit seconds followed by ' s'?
7 h 18 min
